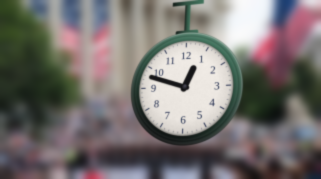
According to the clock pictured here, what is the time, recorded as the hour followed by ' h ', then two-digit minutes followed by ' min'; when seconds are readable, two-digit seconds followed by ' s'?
12 h 48 min
